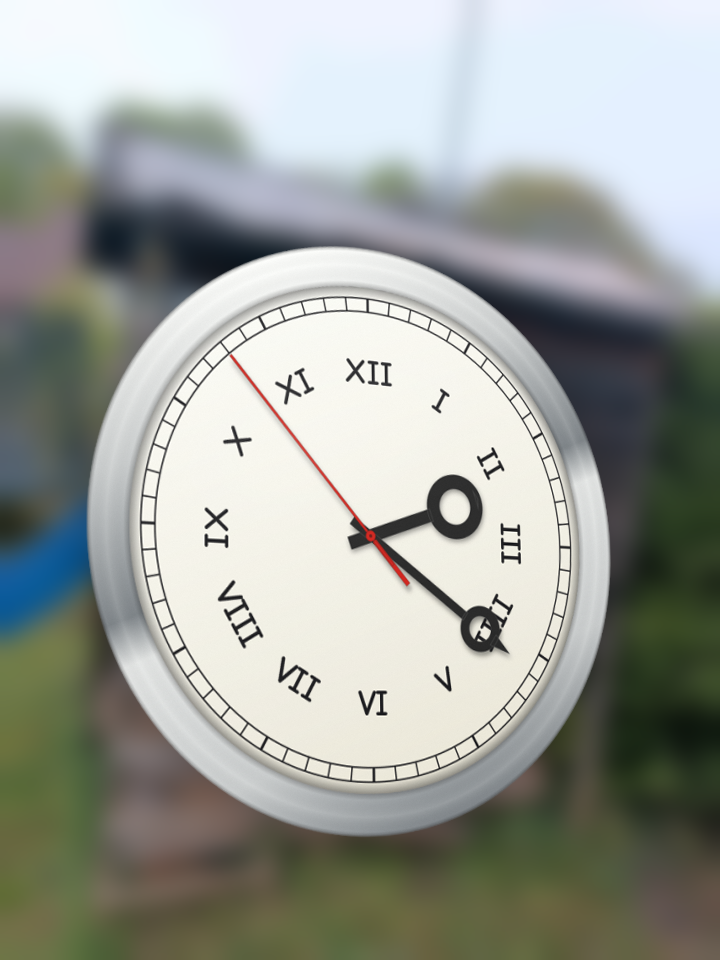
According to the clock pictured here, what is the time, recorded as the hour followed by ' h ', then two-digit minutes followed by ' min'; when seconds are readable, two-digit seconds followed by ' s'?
2 h 20 min 53 s
